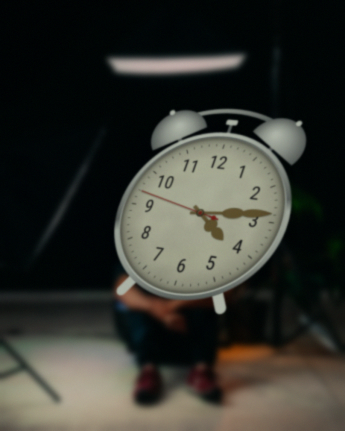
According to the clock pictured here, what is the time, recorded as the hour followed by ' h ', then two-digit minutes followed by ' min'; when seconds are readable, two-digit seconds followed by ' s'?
4 h 13 min 47 s
